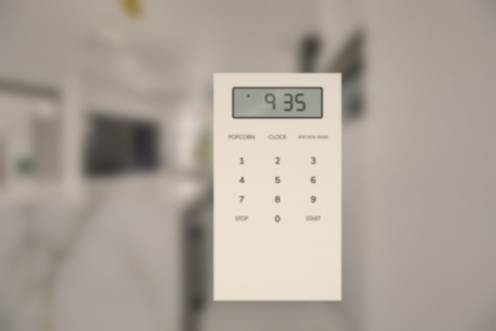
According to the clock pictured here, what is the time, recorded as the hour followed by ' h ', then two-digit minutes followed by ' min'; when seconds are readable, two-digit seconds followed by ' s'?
9 h 35 min
